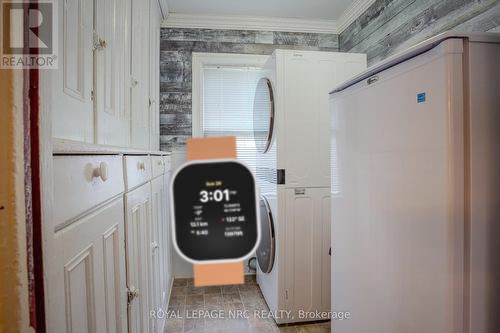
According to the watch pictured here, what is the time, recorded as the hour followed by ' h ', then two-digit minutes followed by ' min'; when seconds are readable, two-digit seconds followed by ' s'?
3 h 01 min
